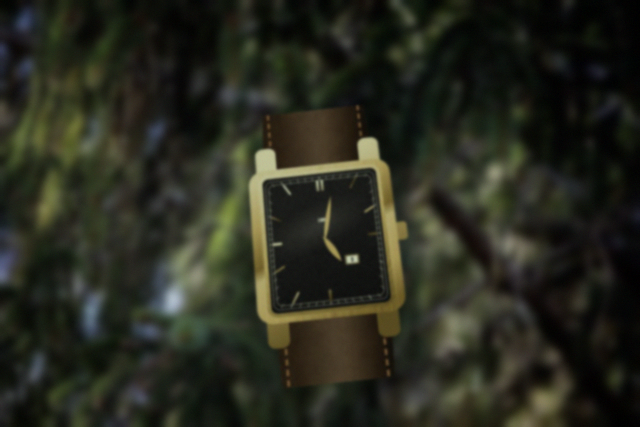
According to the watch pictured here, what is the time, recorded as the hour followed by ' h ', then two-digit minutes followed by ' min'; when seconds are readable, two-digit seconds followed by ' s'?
5 h 02 min
